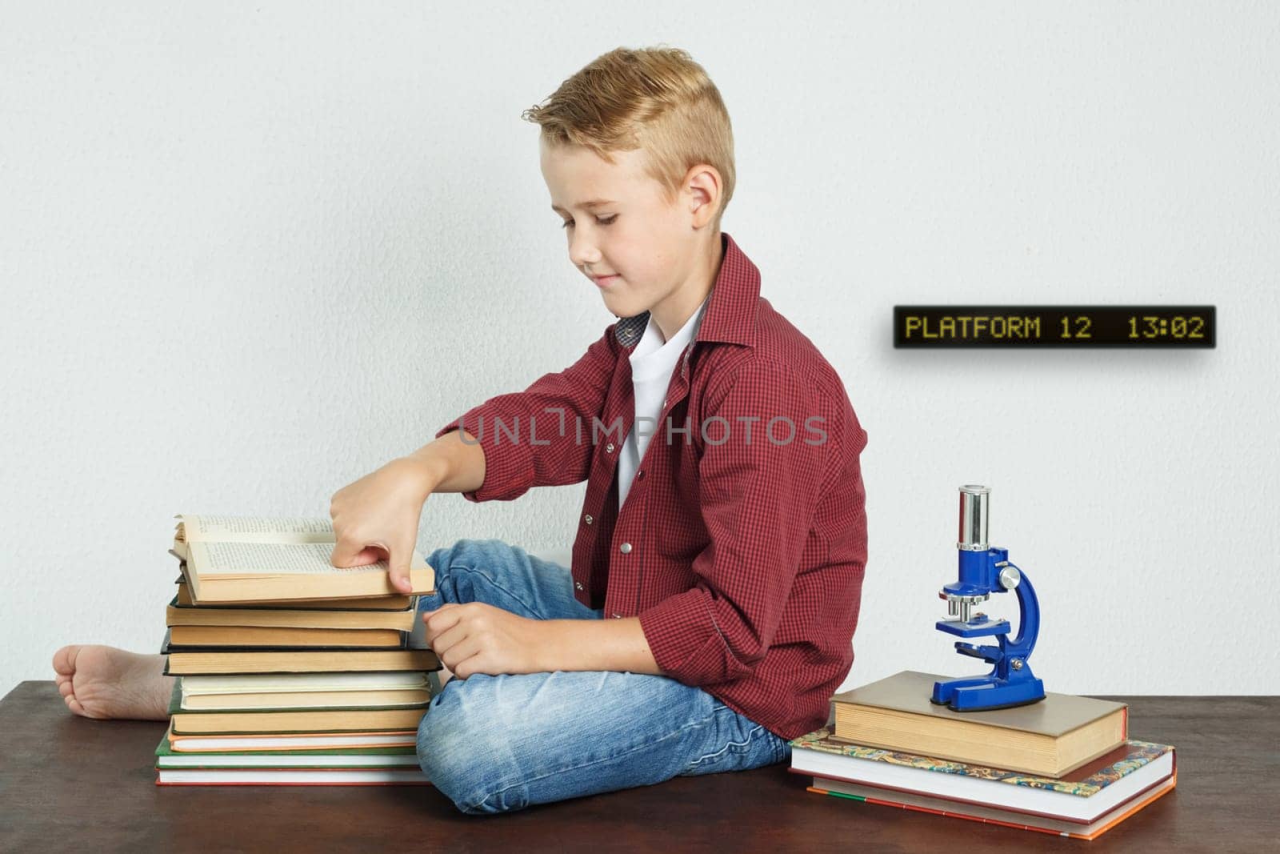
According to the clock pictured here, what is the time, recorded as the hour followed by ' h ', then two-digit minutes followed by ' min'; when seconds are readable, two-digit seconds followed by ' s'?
13 h 02 min
